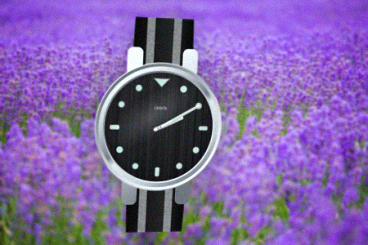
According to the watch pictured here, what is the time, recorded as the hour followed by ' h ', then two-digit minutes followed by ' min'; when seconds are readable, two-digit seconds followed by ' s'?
2 h 10 min
